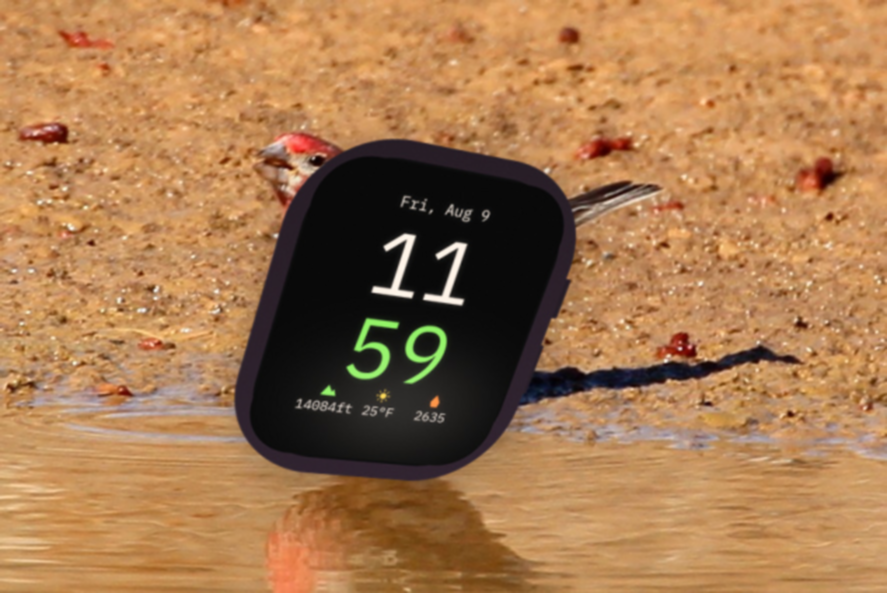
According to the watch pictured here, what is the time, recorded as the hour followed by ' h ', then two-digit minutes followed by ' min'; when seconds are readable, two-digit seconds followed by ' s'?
11 h 59 min
